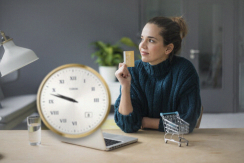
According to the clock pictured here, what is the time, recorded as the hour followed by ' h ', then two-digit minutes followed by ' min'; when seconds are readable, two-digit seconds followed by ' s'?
9 h 48 min
